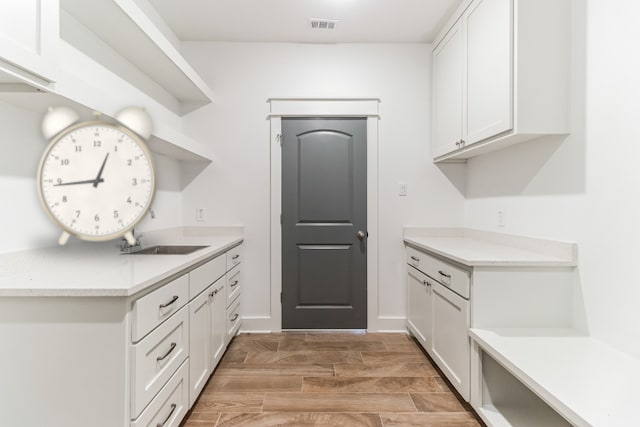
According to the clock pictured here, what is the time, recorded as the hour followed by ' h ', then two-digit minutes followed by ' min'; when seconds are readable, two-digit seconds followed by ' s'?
12 h 44 min
